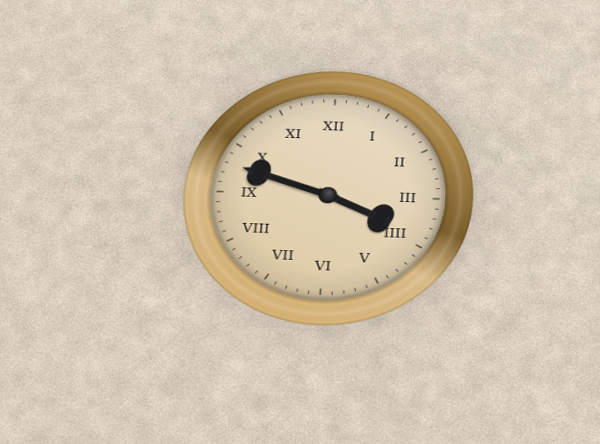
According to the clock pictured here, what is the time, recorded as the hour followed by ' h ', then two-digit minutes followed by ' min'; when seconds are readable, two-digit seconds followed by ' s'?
3 h 48 min
